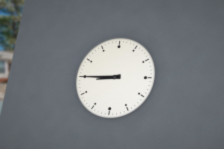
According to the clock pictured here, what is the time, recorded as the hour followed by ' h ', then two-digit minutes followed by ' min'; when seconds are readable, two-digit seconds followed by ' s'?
8 h 45 min
